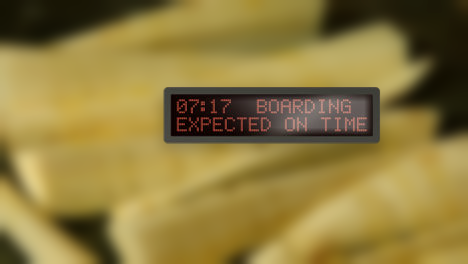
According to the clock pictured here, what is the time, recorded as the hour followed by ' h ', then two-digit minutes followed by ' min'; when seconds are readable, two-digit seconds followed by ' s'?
7 h 17 min
